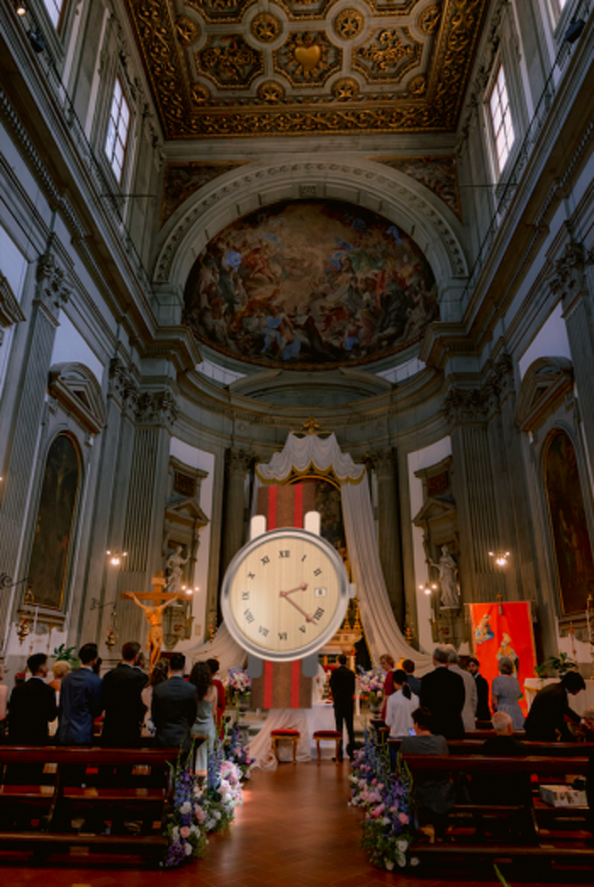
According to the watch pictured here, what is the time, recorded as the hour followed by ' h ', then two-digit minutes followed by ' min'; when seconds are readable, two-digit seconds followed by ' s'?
2 h 22 min
